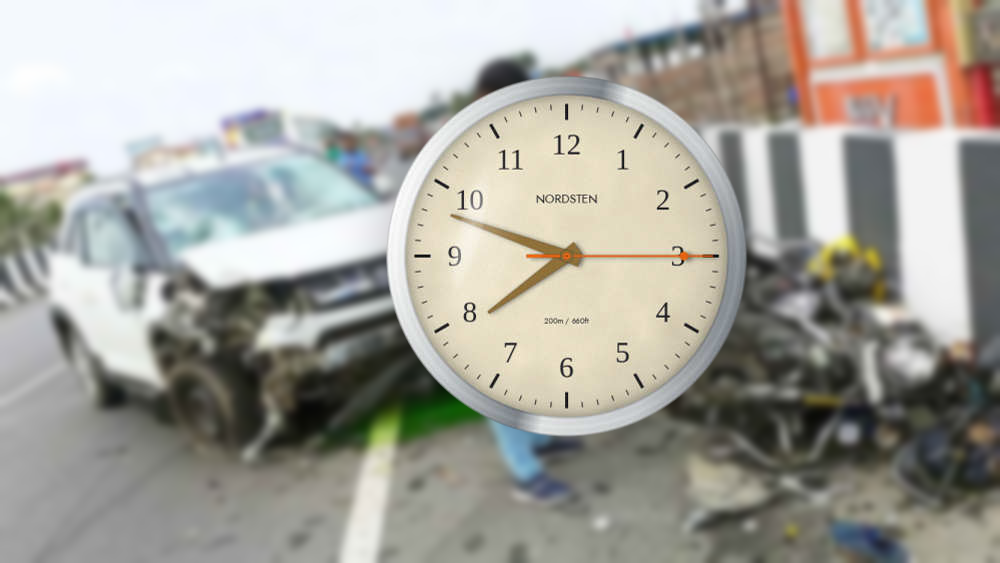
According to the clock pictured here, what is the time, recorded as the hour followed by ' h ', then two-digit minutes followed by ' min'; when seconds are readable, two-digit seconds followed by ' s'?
7 h 48 min 15 s
